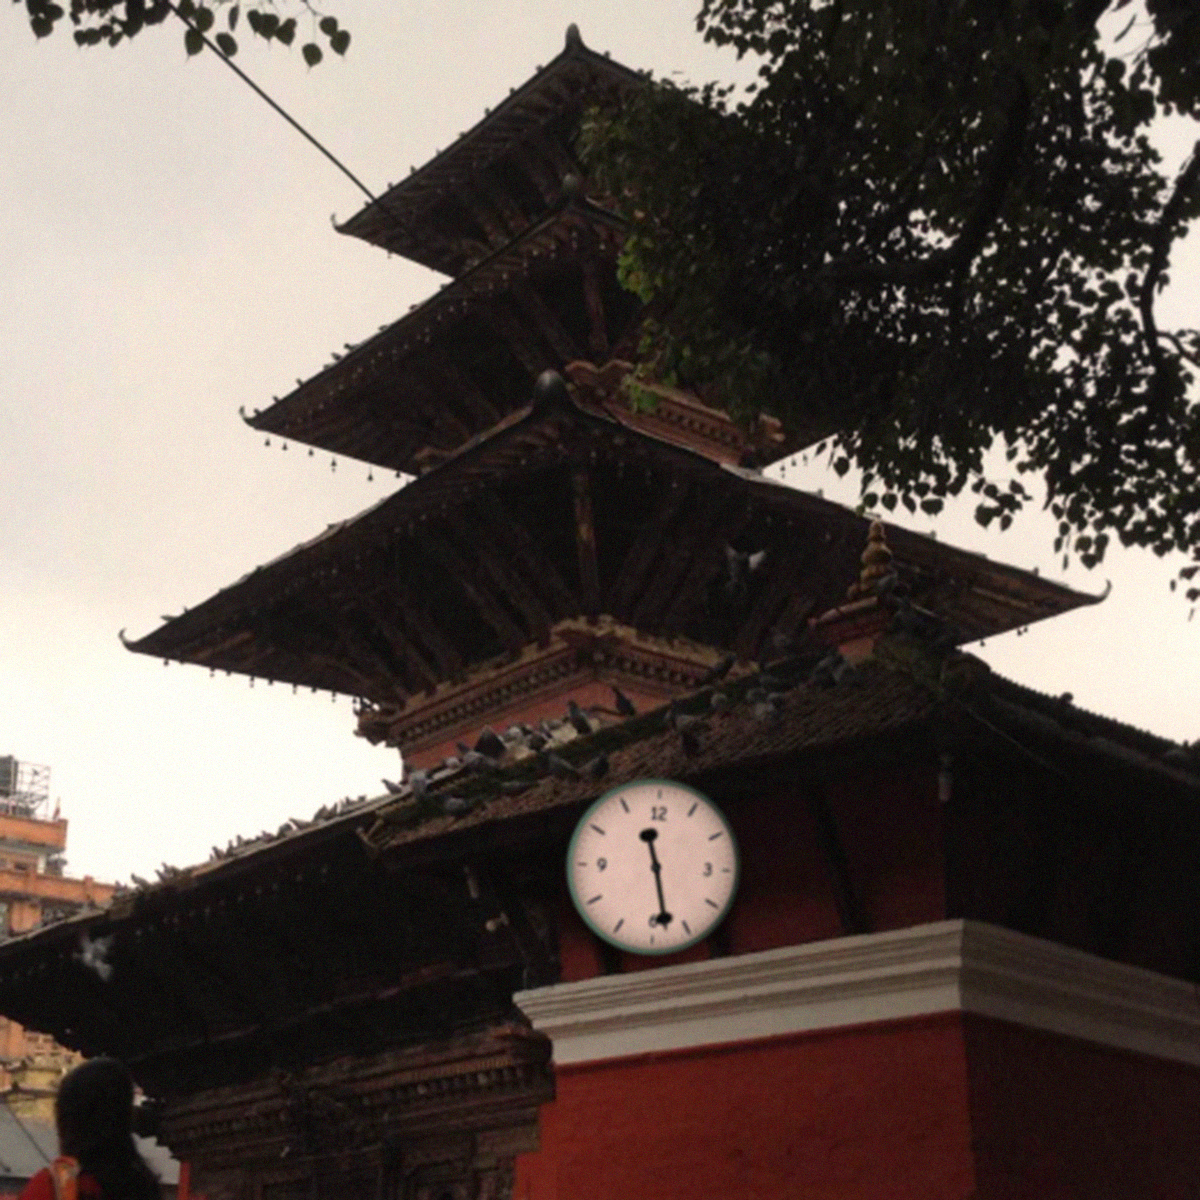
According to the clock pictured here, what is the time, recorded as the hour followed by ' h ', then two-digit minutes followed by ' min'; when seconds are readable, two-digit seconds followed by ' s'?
11 h 28 min
